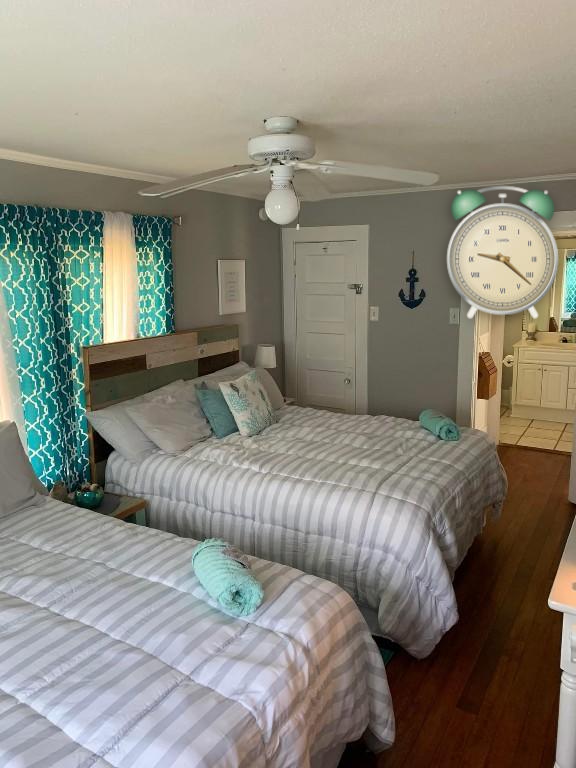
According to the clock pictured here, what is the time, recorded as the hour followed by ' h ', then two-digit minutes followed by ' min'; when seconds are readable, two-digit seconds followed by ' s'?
9 h 22 min
